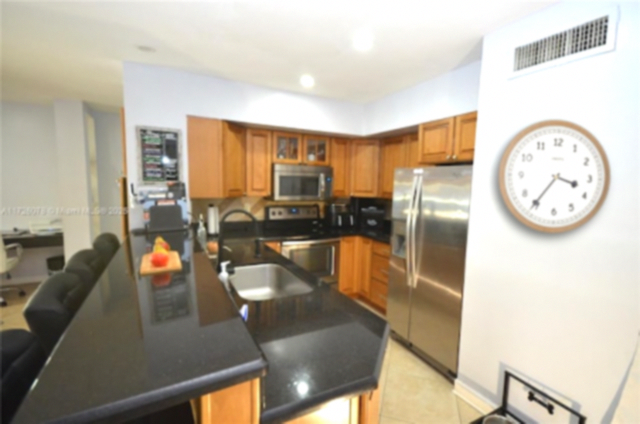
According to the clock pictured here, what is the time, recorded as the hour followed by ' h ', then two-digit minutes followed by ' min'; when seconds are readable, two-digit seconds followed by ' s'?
3 h 36 min
